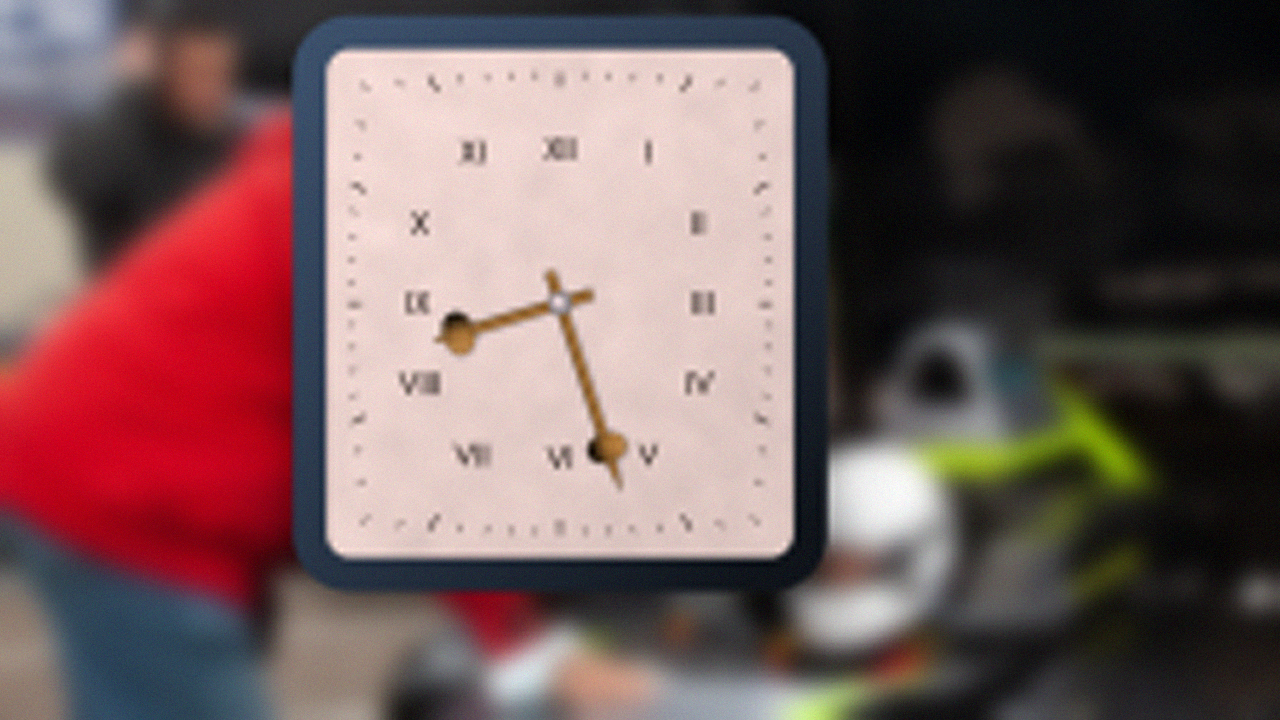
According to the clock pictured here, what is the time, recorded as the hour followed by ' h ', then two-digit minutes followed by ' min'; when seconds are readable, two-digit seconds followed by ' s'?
8 h 27 min
